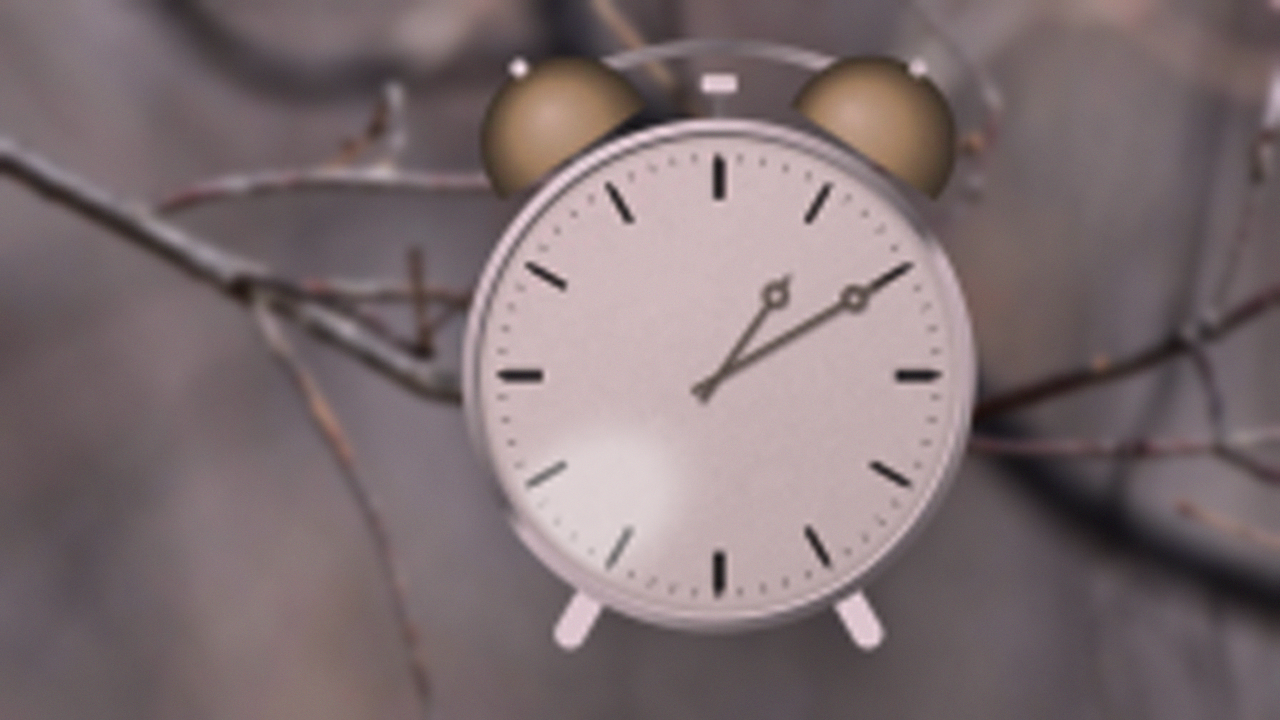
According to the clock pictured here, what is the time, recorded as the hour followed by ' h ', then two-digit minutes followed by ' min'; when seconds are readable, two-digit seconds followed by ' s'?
1 h 10 min
